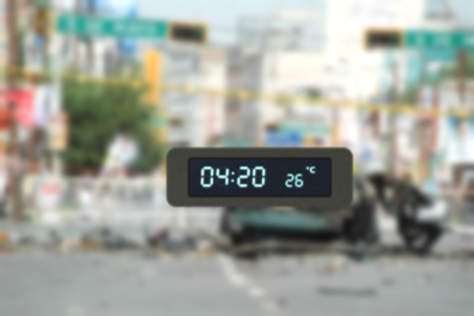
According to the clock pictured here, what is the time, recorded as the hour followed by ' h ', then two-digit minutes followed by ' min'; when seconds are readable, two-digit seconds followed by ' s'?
4 h 20 min
